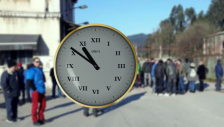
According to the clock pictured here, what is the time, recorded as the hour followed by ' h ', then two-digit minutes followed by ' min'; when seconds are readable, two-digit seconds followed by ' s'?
10 h 51 min
